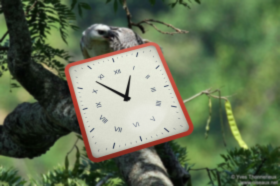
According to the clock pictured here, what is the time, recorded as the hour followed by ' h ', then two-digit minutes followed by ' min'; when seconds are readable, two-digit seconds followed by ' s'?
12 h 53 min
